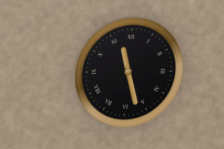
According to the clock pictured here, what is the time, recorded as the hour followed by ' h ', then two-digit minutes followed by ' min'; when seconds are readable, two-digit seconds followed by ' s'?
11 h 27 min
